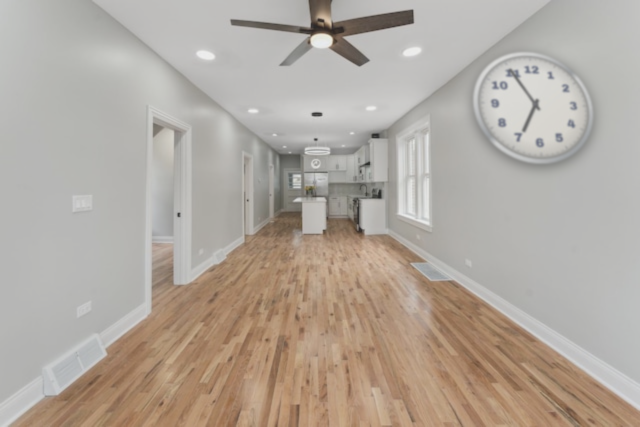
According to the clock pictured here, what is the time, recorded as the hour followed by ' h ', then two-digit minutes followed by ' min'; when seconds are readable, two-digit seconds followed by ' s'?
6 h 55 min
